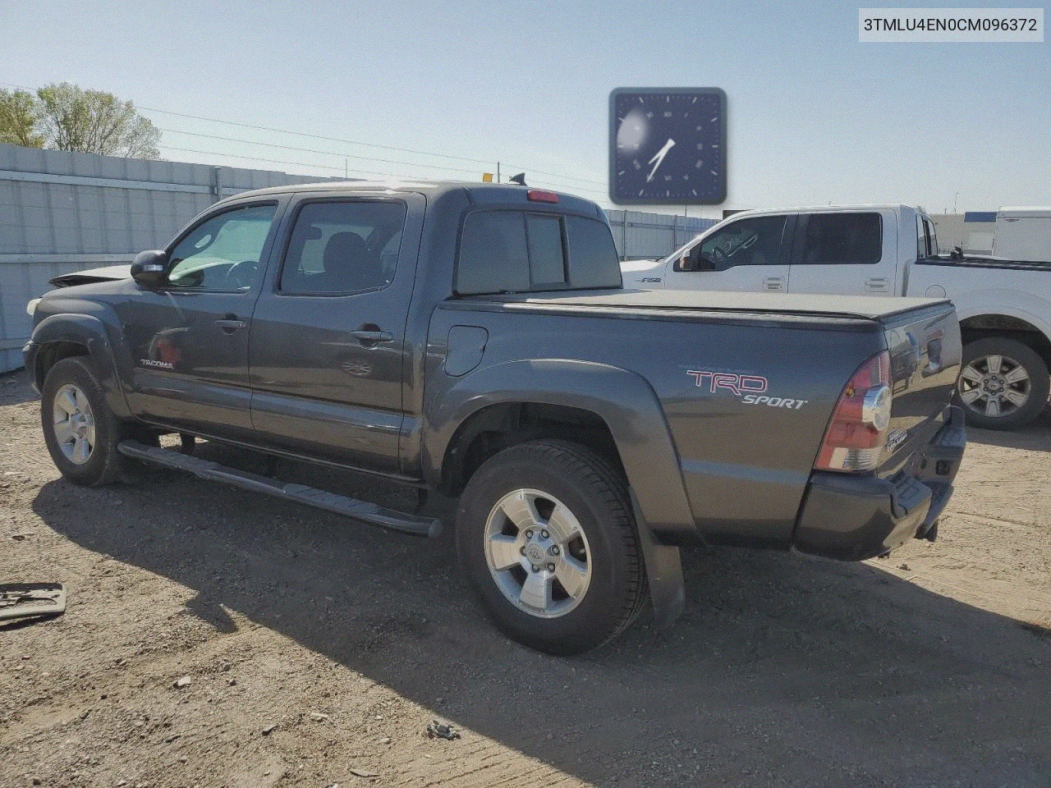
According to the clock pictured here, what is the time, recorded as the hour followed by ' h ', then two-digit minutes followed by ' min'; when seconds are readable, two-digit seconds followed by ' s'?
7 h 35 min
